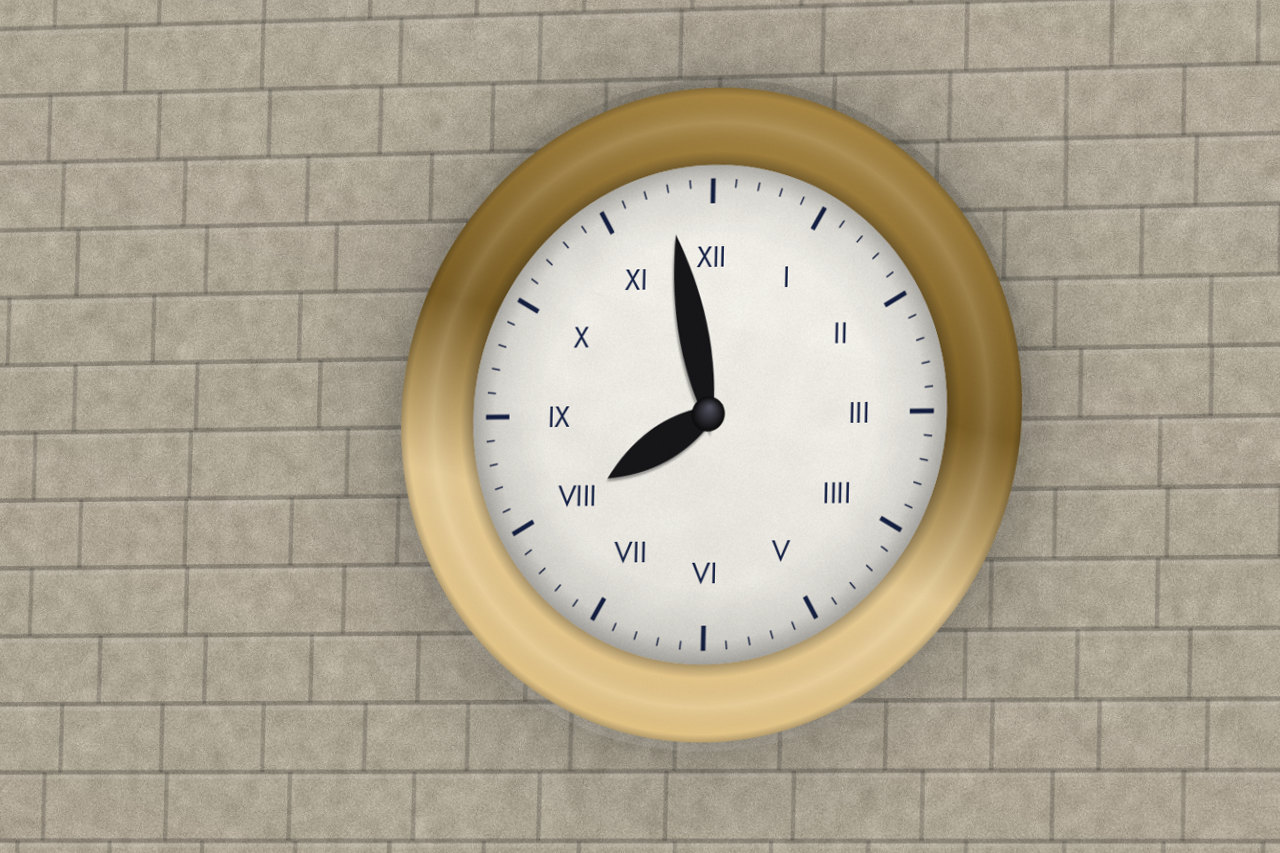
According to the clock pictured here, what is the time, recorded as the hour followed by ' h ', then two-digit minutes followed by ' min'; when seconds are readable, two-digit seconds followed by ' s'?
7 h 58 min
